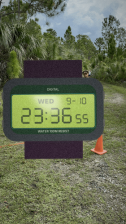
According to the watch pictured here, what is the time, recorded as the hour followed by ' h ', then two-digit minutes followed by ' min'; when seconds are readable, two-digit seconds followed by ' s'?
23 h 36 min 55 s
